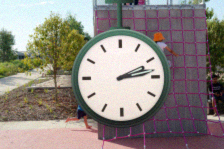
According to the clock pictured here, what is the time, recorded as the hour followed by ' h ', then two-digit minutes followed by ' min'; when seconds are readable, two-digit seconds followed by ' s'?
2 h 13 min
